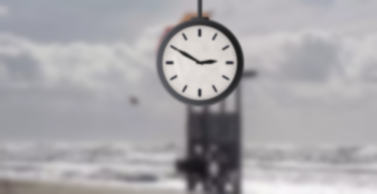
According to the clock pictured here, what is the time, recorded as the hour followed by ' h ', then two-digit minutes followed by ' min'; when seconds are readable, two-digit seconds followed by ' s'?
2 h 50 min
